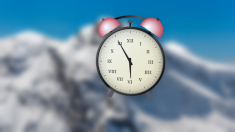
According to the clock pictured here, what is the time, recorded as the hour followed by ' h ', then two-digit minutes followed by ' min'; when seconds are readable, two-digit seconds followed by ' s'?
5 h 55 min
